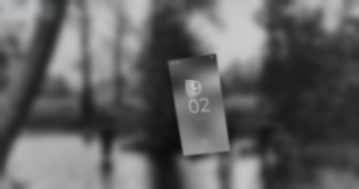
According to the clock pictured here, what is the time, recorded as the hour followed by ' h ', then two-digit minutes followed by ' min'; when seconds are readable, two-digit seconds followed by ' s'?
9 h 02 min
